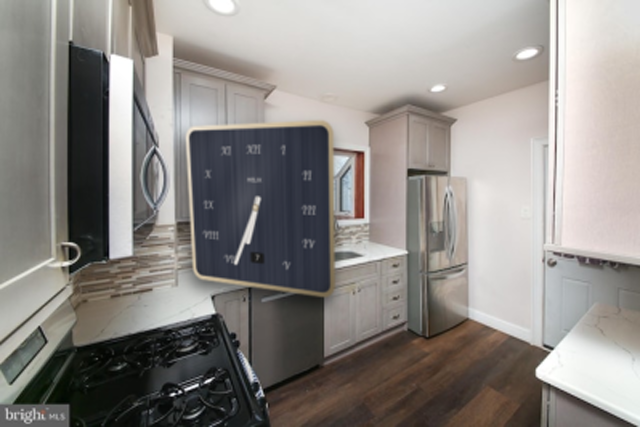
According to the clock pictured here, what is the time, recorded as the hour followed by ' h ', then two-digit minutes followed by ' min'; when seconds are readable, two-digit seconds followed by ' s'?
6 h 34 min
